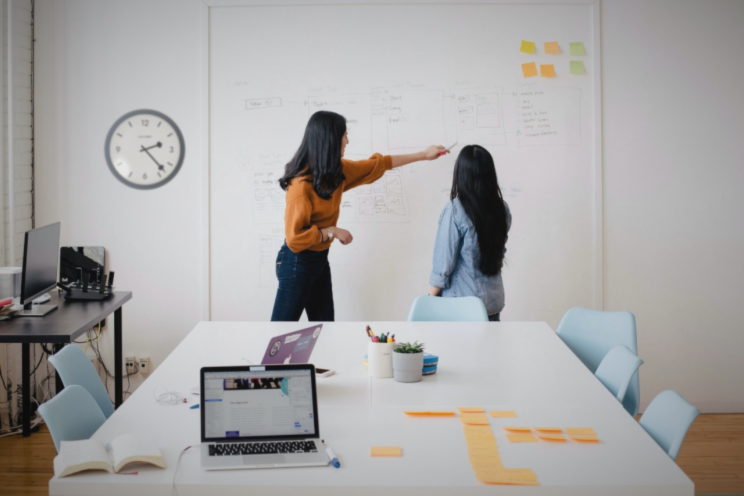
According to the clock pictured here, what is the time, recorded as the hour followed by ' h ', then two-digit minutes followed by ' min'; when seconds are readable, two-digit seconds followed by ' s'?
2 h 23 min
